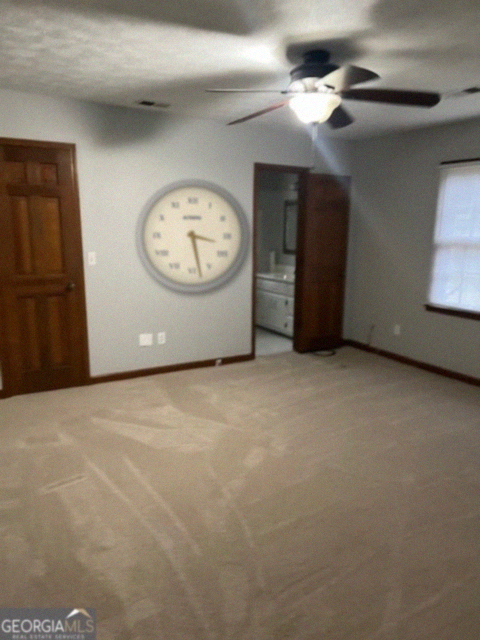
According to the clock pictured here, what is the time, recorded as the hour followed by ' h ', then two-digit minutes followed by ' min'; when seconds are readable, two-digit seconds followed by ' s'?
3 h 28 min
